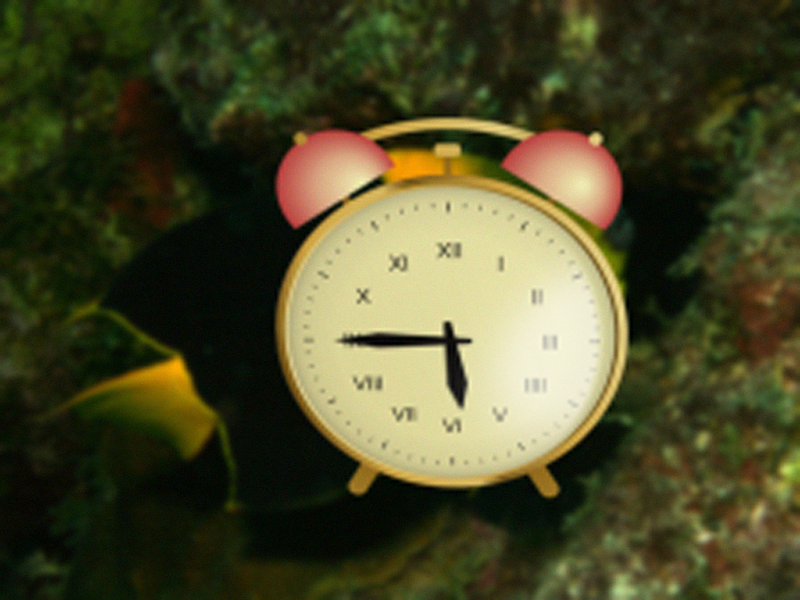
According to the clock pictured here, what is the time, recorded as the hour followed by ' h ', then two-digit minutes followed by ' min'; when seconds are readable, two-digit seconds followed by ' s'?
5 h 45 min
